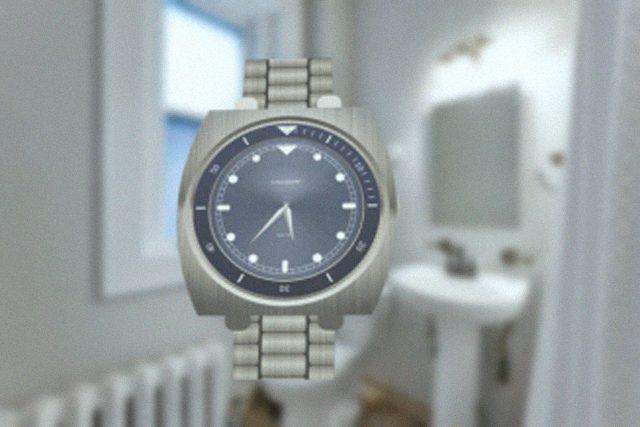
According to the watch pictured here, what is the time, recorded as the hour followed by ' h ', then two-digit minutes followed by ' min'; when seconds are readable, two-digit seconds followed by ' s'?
5 h 37 min
